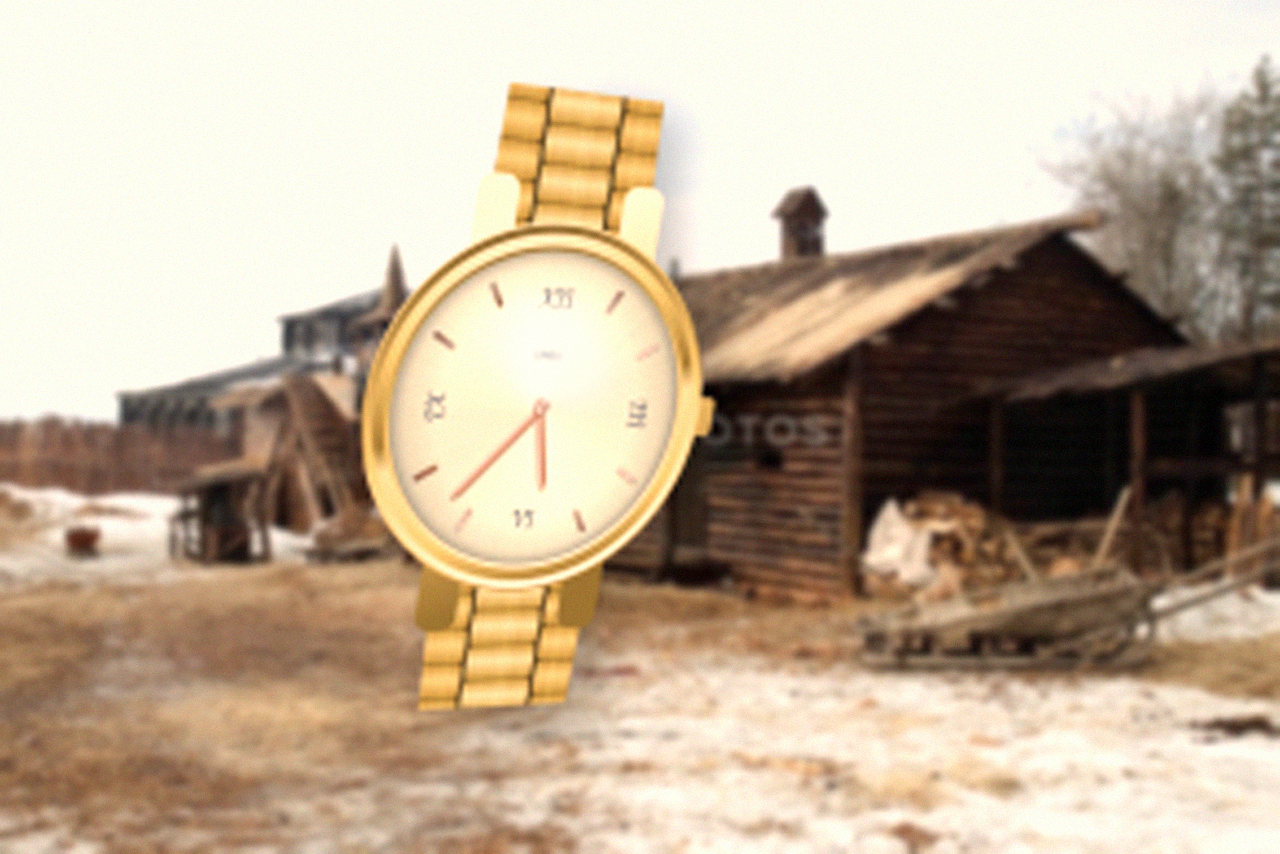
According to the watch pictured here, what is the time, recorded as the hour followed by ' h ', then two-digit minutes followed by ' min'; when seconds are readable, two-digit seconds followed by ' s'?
5 h 37 min
